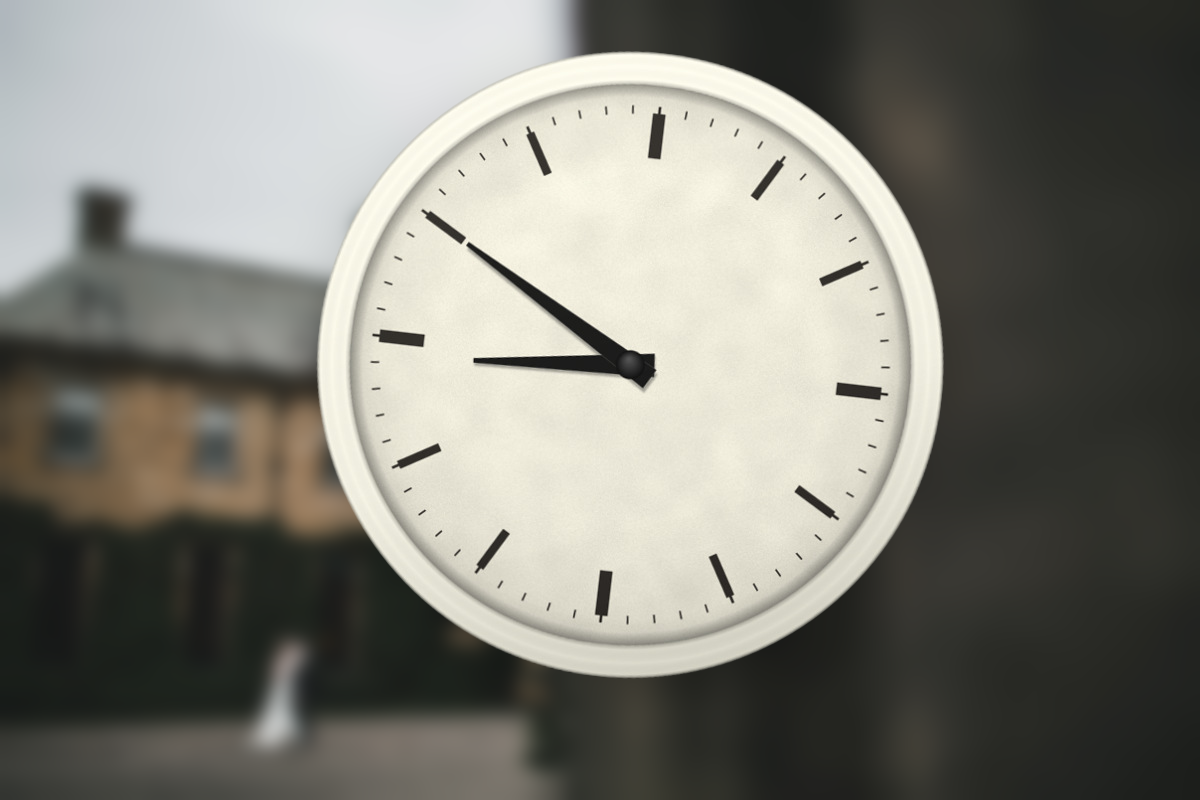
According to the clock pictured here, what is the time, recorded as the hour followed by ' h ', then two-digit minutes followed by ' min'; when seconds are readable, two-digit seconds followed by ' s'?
8 h 50 min
